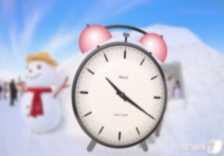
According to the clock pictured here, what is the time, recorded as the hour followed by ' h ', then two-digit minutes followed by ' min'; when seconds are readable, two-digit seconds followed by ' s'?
10 h 20 min
